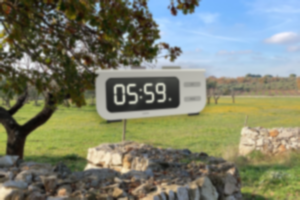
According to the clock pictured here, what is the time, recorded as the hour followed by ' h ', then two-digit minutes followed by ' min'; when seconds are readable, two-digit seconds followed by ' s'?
5 h 59 min
